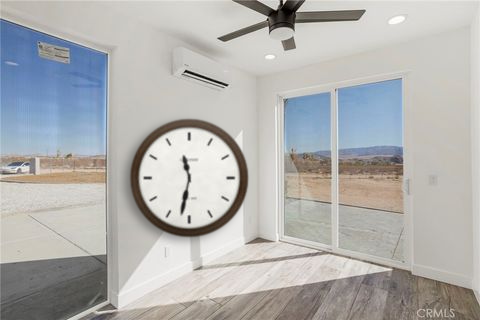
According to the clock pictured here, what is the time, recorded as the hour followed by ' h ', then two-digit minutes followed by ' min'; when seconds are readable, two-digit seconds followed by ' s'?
11 h 32 min
